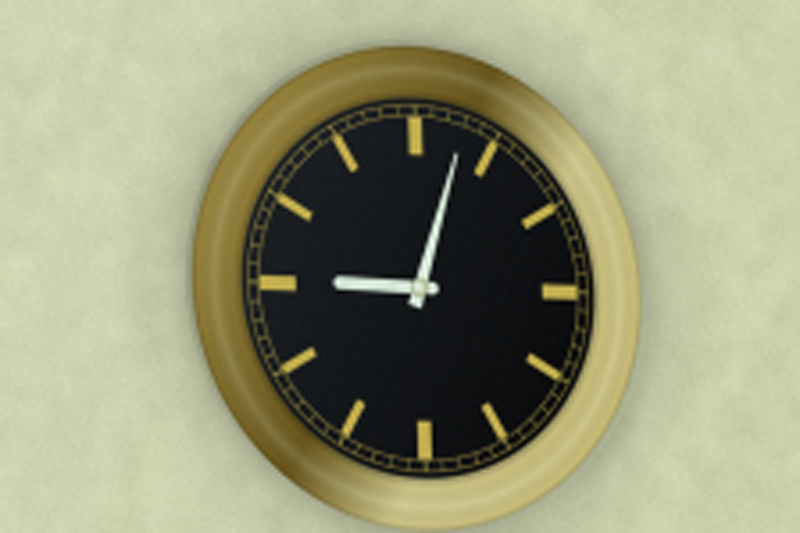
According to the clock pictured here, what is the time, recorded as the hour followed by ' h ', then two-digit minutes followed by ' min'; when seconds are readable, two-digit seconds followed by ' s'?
9 h 03 min
